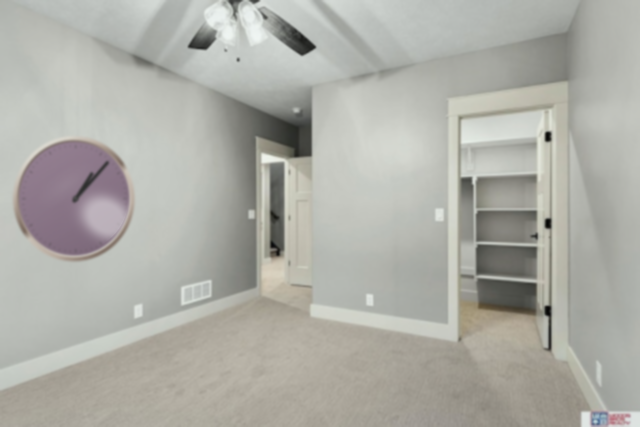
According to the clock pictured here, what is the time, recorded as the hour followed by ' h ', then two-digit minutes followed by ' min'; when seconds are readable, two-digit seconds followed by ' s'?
1 h 07 min
